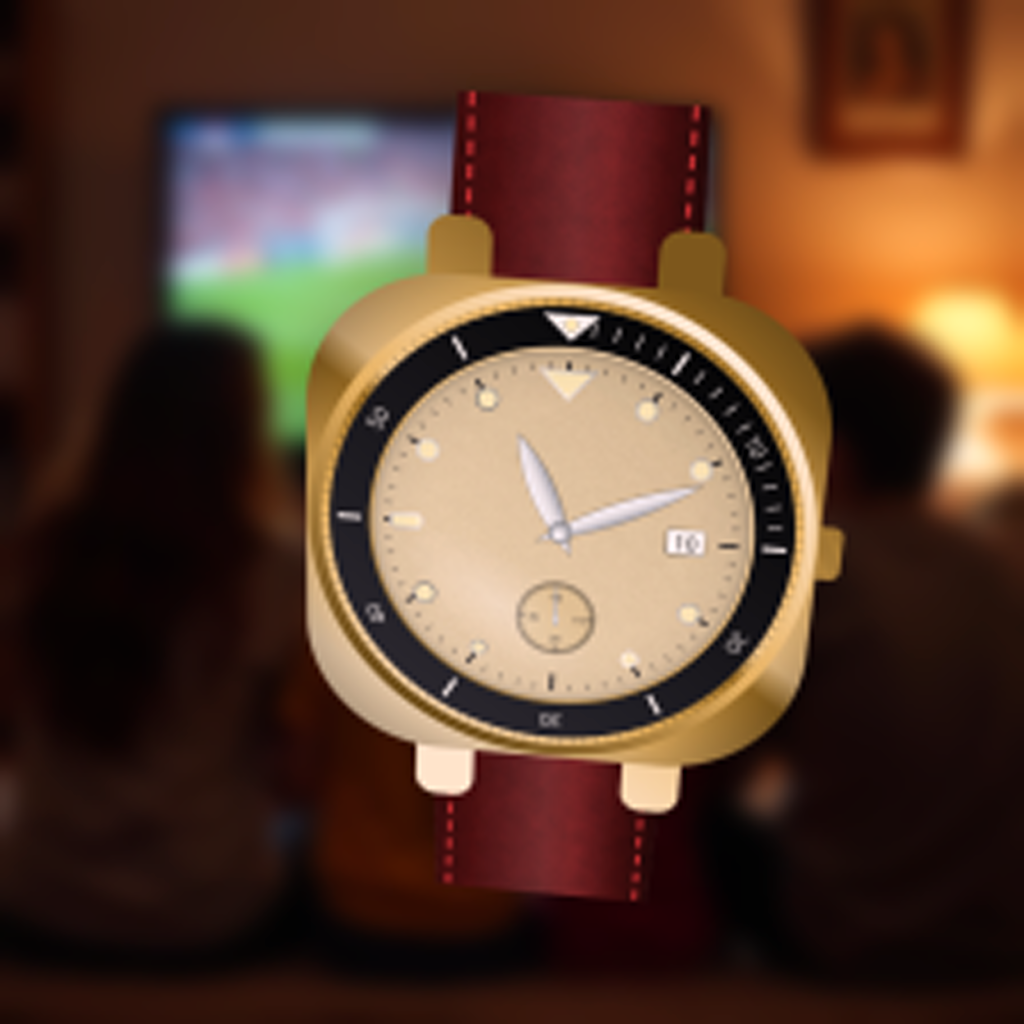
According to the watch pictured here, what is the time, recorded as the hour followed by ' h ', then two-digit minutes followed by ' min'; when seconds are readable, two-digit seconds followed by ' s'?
11 h 11 min
